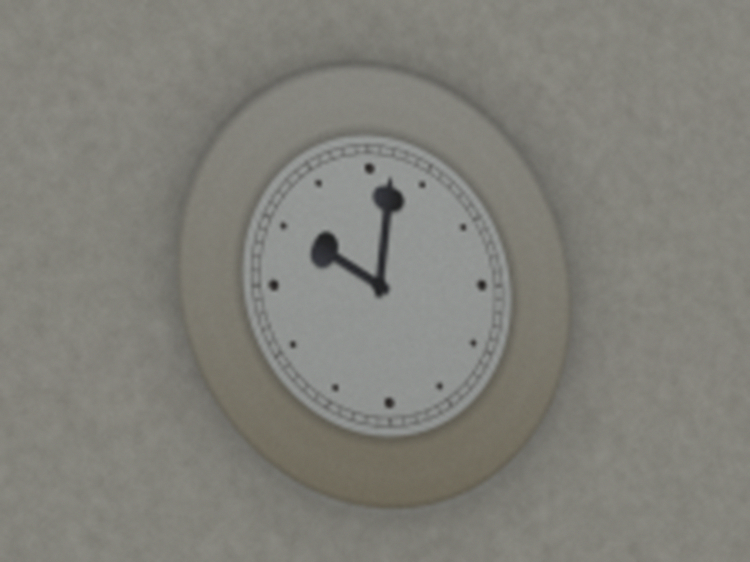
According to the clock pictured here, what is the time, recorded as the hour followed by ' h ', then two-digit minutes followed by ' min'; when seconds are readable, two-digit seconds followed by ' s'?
10 h 02 min
